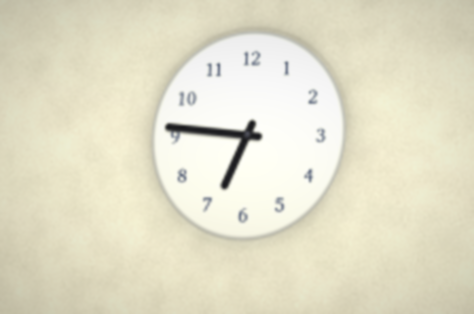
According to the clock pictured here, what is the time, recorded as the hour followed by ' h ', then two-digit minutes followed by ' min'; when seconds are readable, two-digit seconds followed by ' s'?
6 h 46 min
